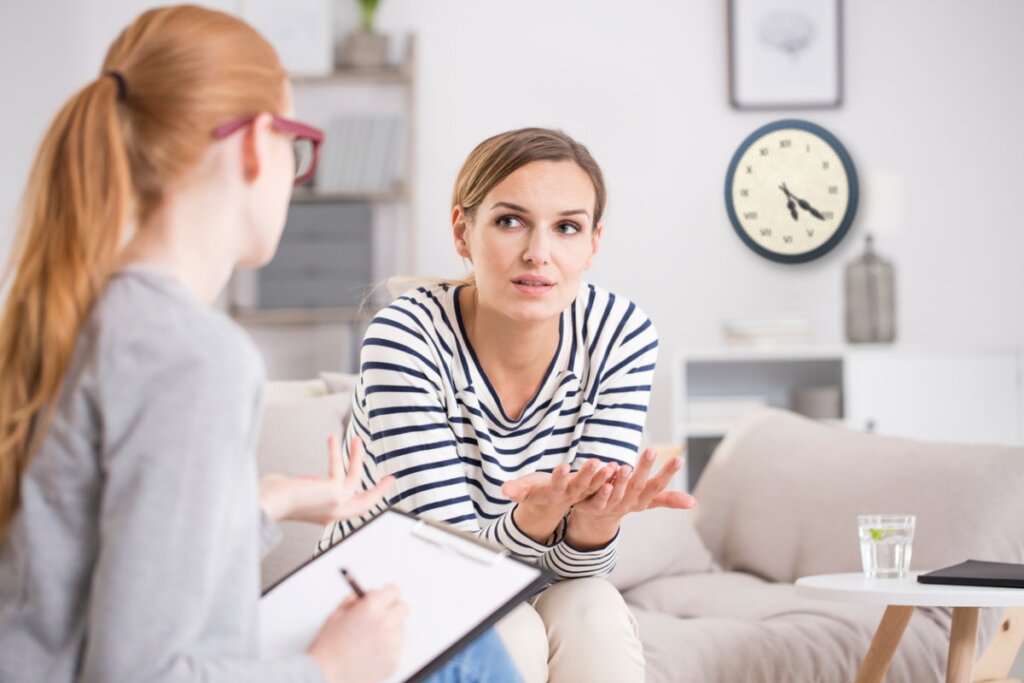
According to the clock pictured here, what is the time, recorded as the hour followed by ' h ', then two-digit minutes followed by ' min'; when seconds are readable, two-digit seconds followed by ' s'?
5 h 21 min
